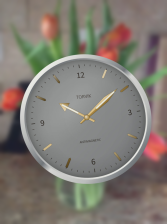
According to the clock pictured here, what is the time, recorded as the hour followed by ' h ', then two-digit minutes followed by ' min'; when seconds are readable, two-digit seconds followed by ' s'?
10 h 09 min
